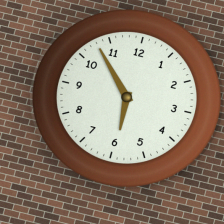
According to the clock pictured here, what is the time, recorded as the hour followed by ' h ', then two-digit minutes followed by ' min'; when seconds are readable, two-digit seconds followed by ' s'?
5 h 53 min
